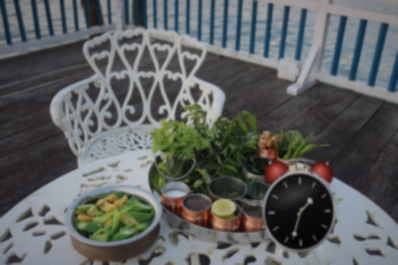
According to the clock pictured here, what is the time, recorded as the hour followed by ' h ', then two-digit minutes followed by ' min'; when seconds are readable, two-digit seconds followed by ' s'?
1 h 33 min
